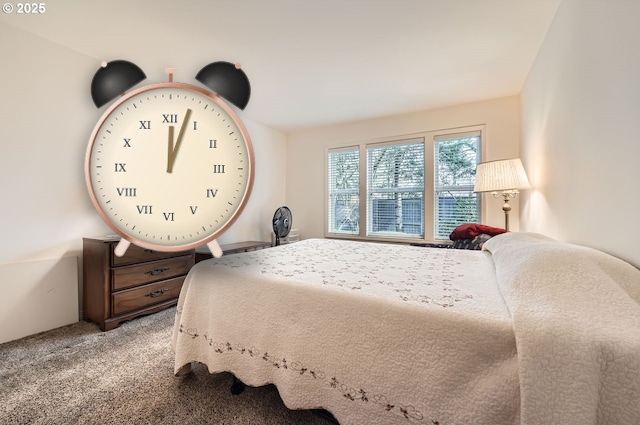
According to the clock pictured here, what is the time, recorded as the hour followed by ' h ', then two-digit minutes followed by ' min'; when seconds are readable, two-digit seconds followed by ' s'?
12 h 03 min
